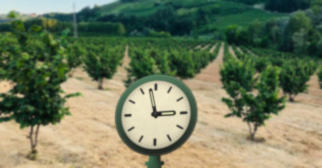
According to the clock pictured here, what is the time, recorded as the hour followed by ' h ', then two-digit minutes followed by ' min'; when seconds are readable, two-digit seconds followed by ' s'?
2 h 58 min
